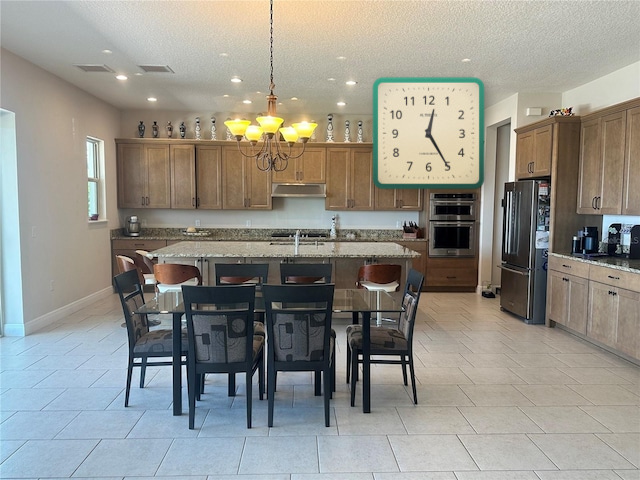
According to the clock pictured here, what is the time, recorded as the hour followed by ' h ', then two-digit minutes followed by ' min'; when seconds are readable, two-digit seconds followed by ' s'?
12 h 25 min
